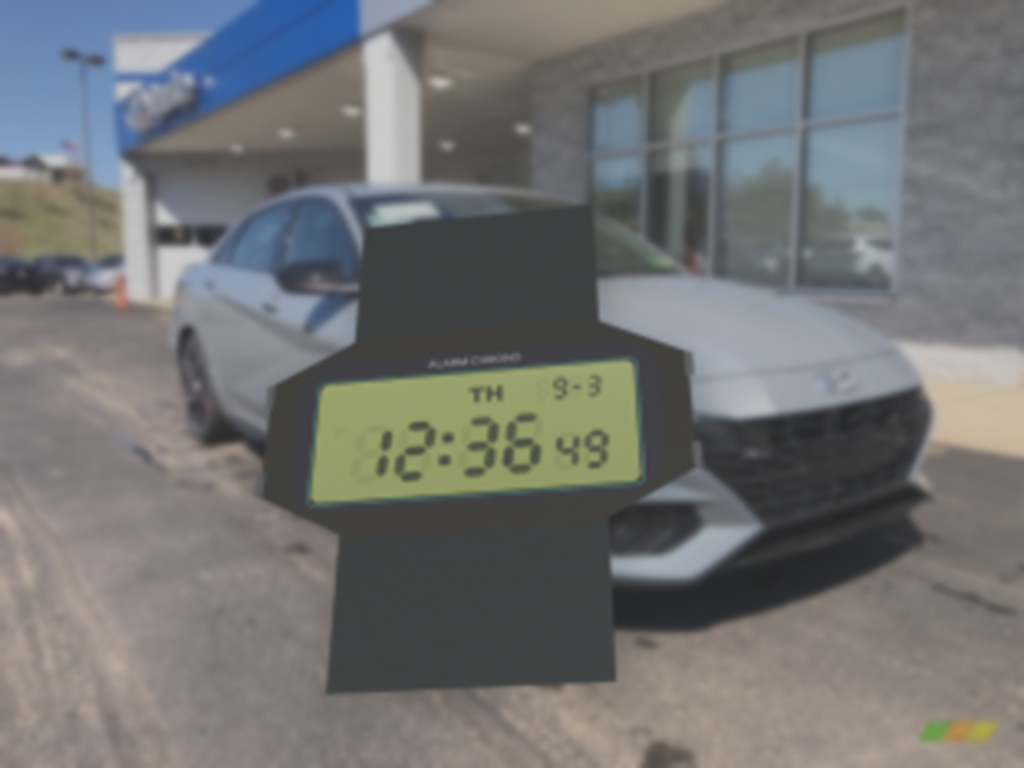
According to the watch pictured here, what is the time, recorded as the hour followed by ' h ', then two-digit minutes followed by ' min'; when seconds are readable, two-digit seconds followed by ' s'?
12 h 36 min 49 s
